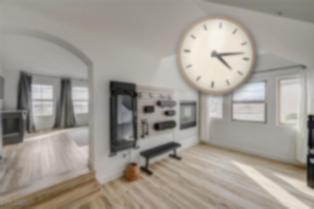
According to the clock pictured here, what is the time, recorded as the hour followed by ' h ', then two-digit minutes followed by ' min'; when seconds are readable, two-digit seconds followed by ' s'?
4 h 13 min
